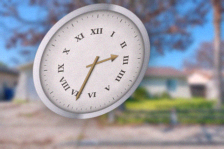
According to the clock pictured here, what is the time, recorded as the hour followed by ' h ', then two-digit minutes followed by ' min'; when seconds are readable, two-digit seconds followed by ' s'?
2 h 34 min
